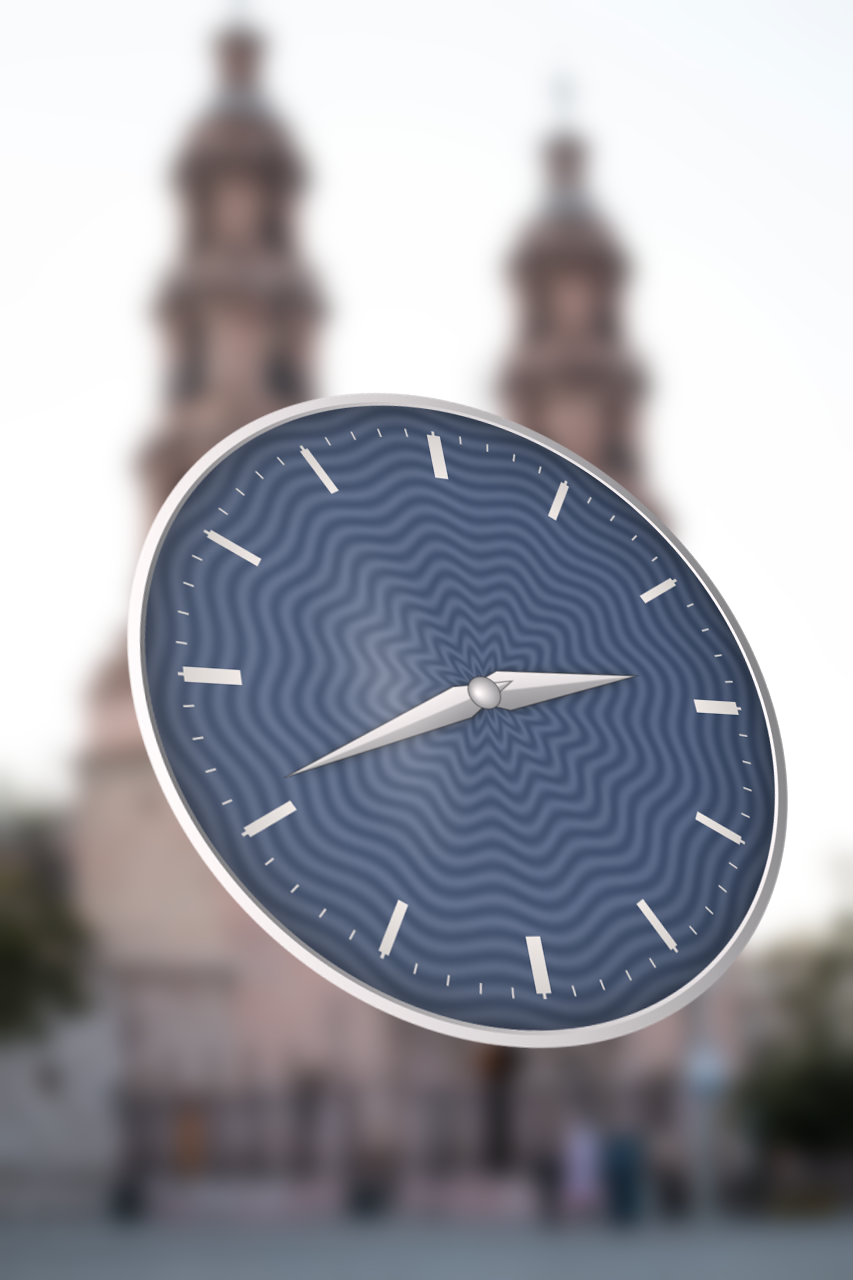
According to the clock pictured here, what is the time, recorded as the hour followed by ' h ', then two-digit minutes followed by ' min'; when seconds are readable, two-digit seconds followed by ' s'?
2 h 41 min
